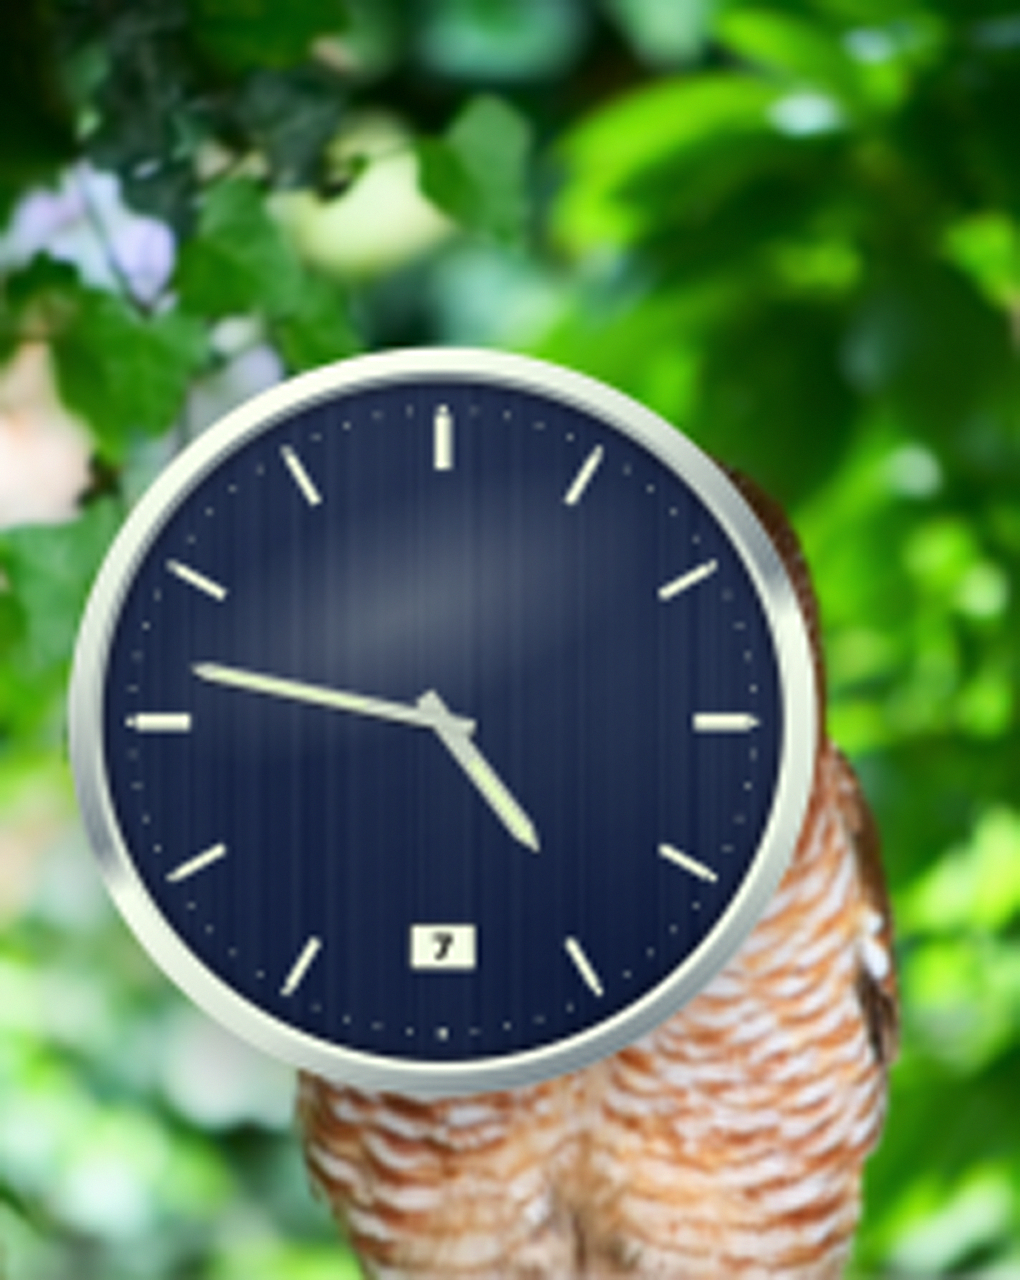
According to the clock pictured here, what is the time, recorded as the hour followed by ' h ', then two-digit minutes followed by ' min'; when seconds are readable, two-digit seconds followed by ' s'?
4 h 47 min
